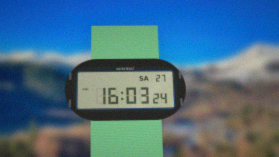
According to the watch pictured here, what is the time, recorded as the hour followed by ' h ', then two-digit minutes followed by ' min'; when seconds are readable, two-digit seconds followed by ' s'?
16 h 03 min 24 s
